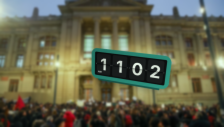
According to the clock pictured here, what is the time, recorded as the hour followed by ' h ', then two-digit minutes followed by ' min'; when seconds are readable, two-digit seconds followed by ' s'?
11 h 02 min
